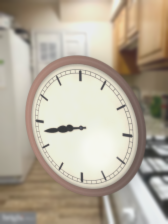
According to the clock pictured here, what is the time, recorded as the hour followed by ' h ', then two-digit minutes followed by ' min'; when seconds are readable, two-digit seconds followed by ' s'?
8 h 43 min
